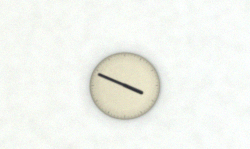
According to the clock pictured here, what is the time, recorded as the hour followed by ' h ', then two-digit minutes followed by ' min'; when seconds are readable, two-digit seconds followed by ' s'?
3 h 49 min
